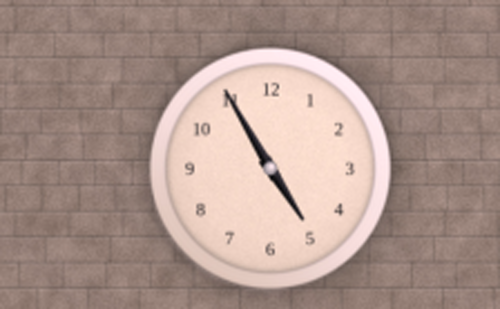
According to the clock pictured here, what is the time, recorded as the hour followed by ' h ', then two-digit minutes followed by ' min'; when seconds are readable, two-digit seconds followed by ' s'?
4 h 55 min
